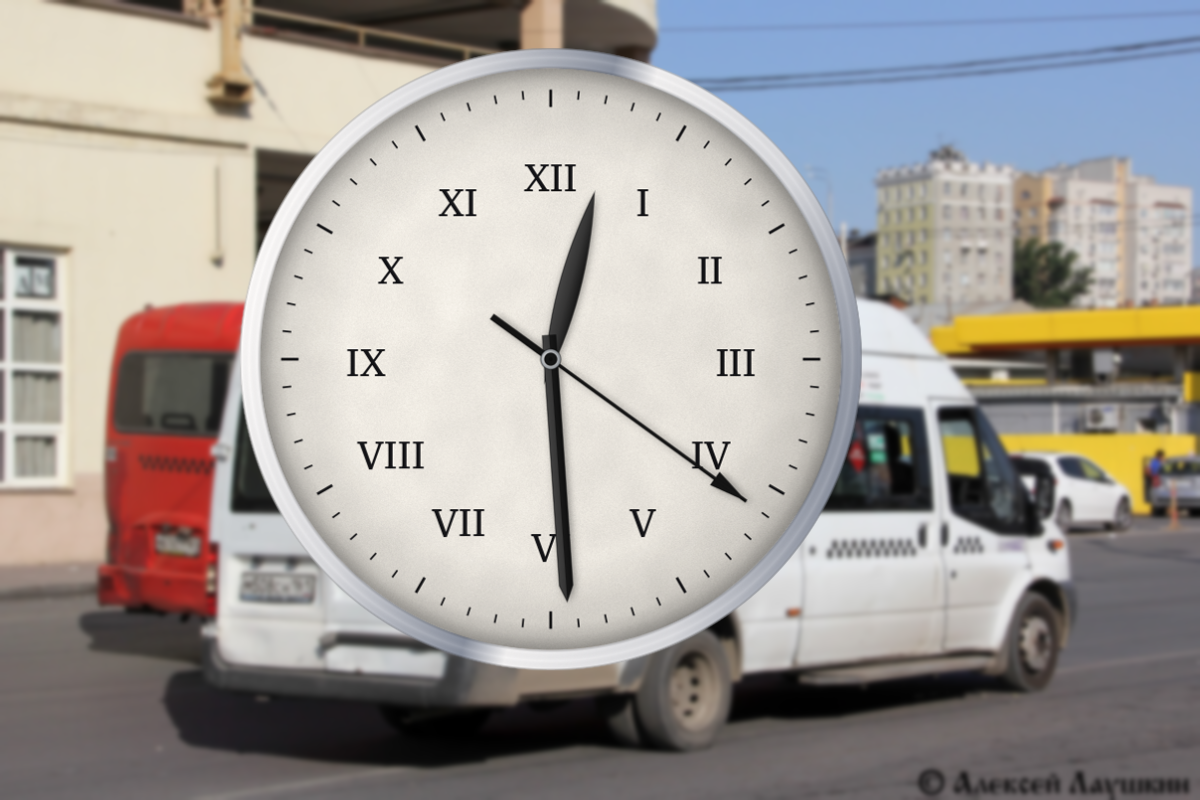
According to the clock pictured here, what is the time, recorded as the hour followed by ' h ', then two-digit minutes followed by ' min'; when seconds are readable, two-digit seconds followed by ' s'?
12 h 29 min 21 s
